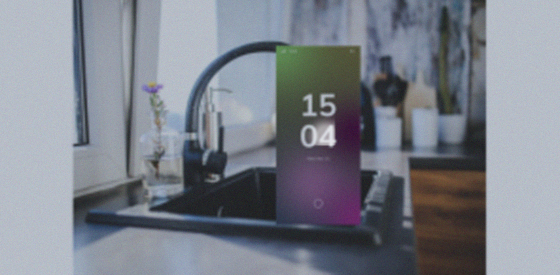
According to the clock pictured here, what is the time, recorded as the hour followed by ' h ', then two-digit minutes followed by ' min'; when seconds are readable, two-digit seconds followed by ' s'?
15 h 04 min
